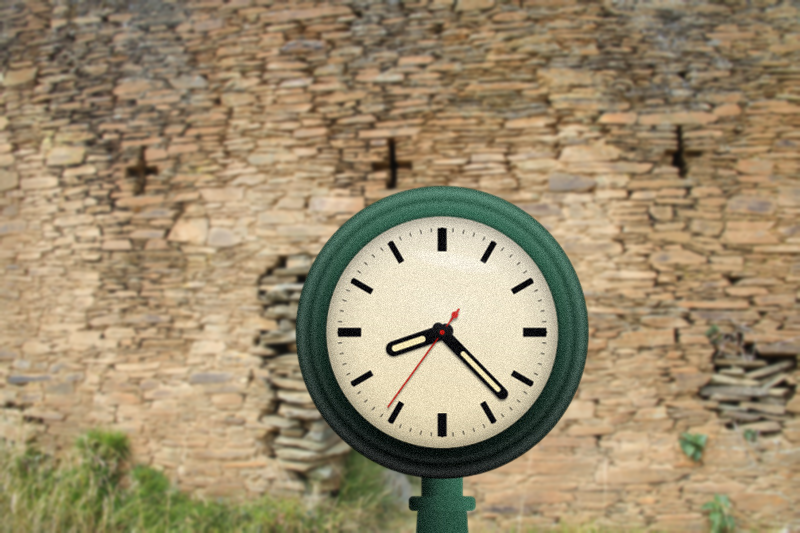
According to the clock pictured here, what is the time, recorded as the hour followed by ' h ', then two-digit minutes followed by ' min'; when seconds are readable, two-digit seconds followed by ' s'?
8 h 22 min 36 s
